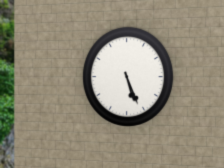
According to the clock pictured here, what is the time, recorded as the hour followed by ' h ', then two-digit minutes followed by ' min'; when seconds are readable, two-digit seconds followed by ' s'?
5 h 26 min
